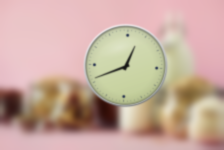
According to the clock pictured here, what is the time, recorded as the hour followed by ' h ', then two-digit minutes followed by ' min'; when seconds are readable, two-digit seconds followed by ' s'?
12 h 41 min
